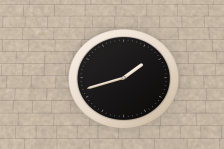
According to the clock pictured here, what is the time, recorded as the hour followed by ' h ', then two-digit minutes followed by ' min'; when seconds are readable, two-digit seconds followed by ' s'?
1 h 42 min
